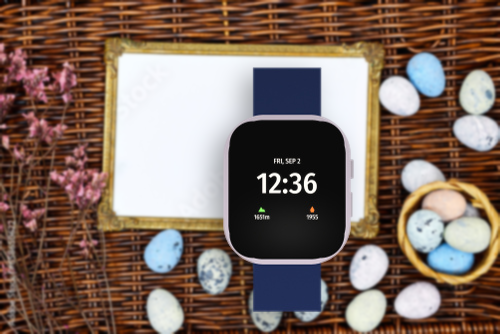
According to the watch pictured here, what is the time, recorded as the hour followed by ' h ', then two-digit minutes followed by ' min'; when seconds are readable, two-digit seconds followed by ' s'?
12 h 36 min
